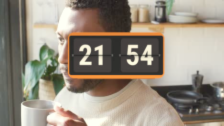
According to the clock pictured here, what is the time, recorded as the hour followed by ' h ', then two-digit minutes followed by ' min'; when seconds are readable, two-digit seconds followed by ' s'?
21 h 54 min
